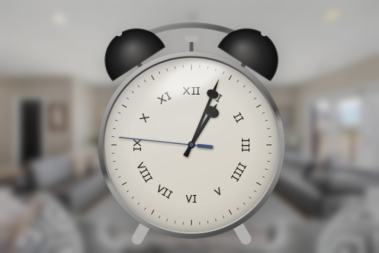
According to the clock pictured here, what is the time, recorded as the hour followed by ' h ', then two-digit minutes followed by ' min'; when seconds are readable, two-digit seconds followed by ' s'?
1 h 03 min 46 s
